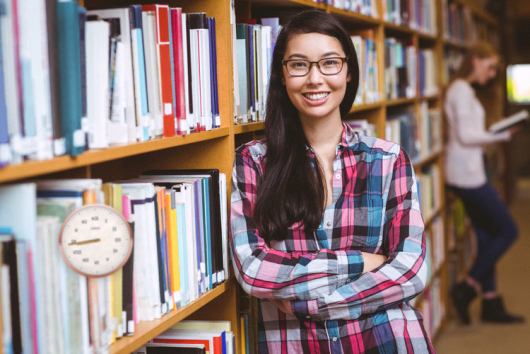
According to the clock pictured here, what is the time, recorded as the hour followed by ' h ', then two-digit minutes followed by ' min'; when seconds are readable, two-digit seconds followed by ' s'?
8 h 44 min
